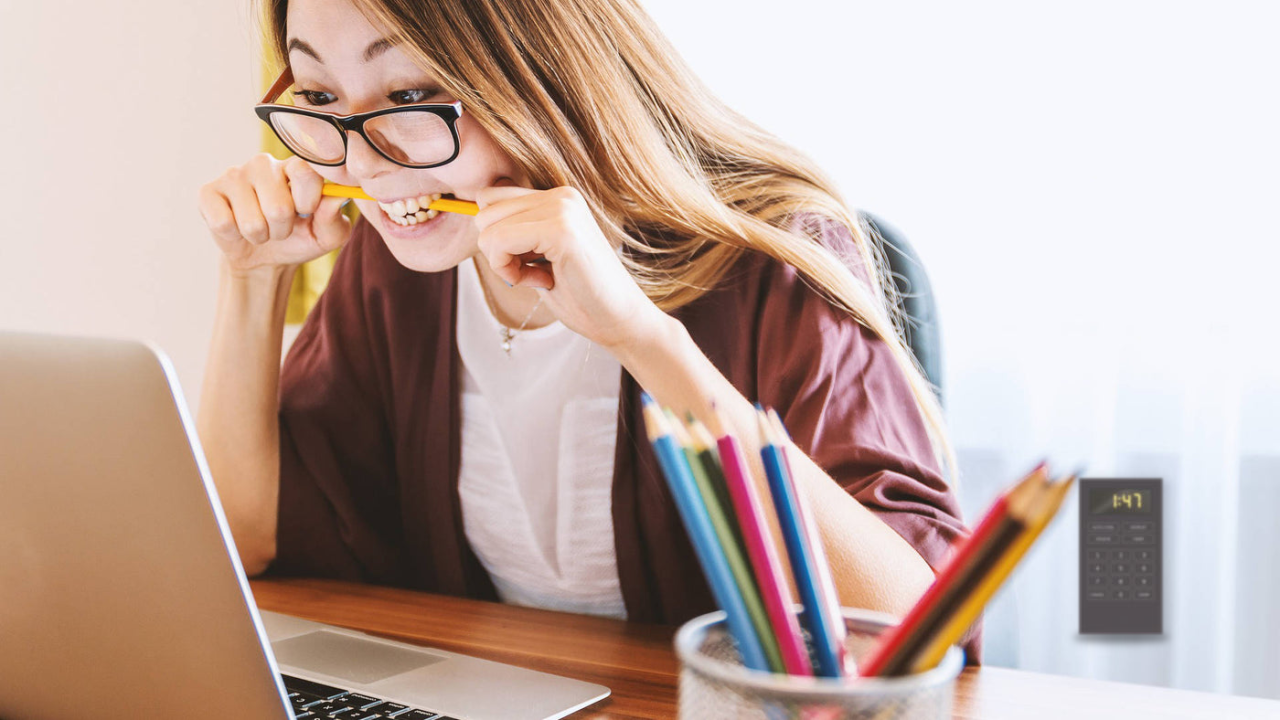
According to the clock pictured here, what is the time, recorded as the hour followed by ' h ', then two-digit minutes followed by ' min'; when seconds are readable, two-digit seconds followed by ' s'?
1 h 47 min
